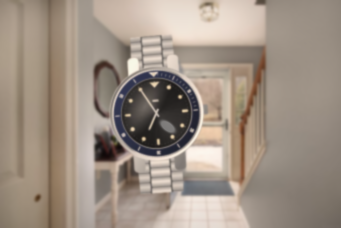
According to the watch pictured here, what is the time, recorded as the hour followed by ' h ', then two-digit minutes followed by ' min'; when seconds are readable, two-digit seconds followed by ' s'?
6 h 55 min
